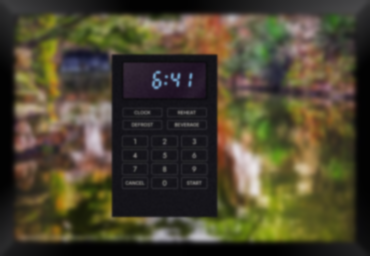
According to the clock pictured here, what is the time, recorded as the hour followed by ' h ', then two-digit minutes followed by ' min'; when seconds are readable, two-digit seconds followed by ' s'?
6 h 41 min
